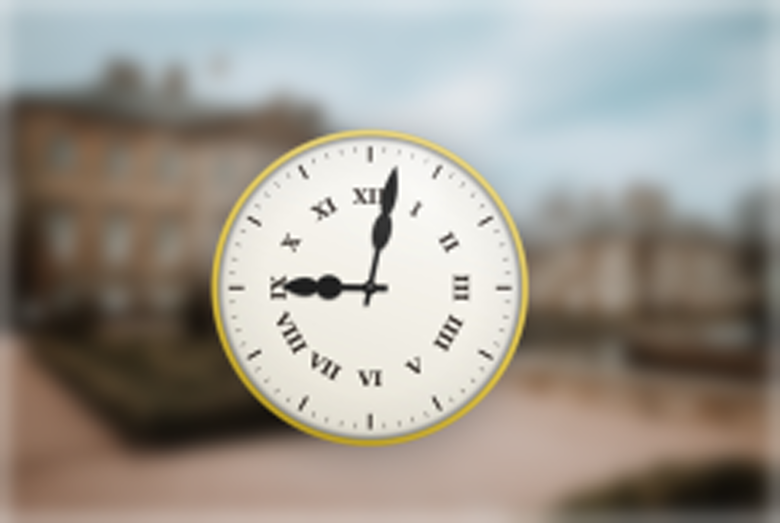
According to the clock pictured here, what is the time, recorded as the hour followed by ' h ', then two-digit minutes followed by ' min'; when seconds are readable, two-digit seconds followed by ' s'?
9 h 02 min
